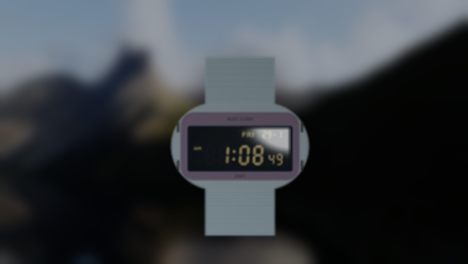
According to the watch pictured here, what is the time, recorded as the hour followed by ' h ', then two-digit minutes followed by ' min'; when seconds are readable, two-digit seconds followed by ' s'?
1 h 08 min 49 s
